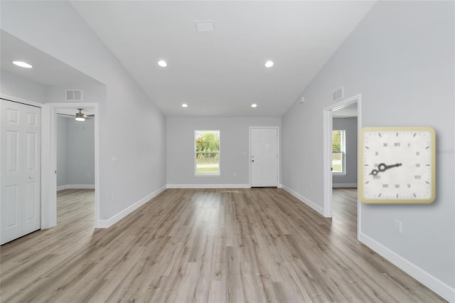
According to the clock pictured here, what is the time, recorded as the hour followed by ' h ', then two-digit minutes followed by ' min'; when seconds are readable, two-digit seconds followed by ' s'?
8 h 42 min
